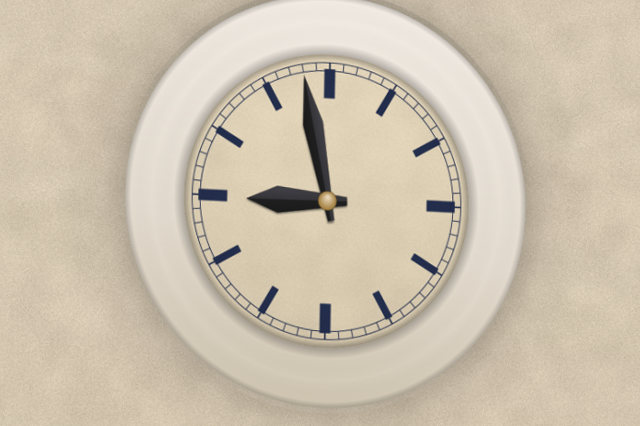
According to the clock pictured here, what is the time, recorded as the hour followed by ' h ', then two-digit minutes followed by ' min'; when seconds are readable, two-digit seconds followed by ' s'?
8 h 58 min
